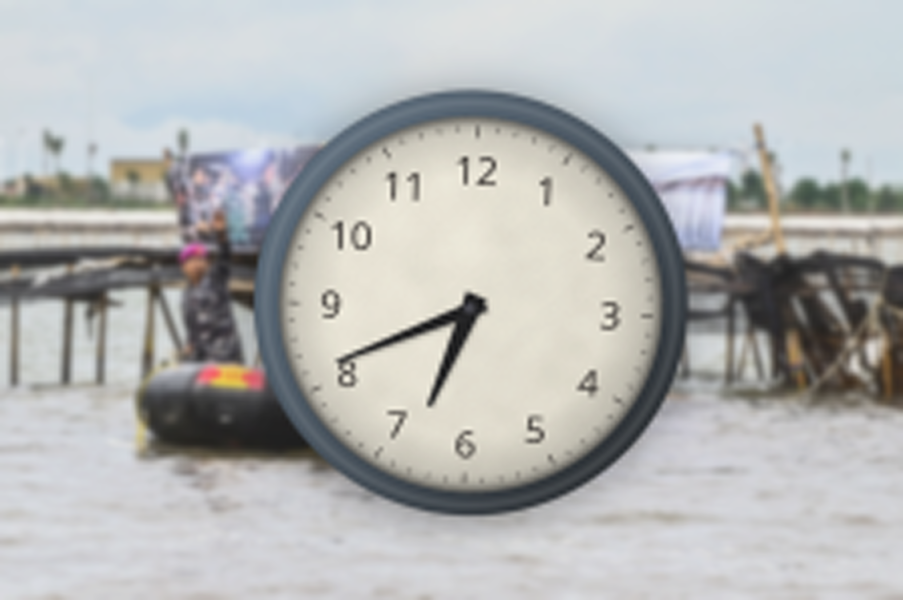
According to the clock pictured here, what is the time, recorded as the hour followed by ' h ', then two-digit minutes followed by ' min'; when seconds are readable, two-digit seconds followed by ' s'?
6 h 41 min
